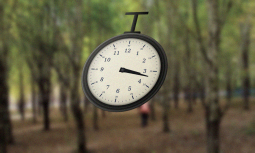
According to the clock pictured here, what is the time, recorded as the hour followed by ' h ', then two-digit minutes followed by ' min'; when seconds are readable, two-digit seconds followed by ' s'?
3 h 17 min
